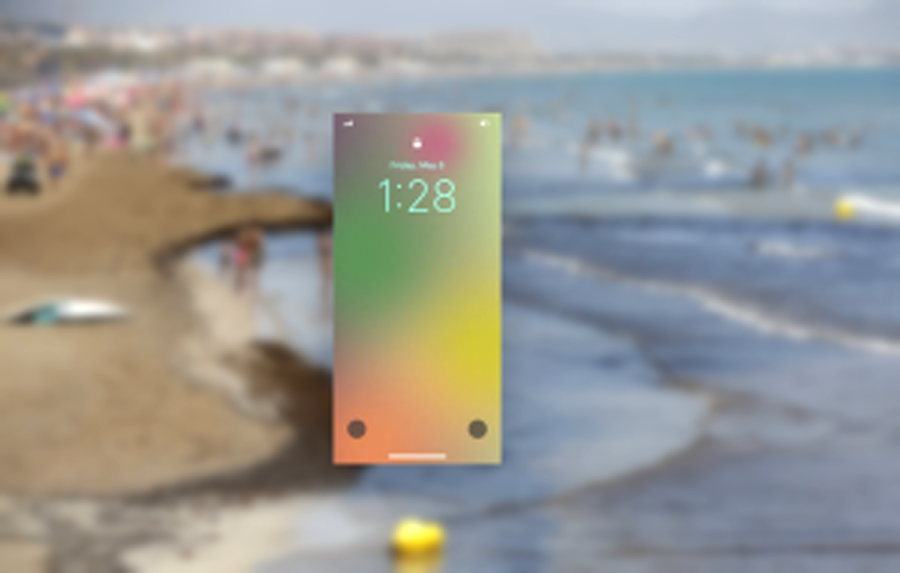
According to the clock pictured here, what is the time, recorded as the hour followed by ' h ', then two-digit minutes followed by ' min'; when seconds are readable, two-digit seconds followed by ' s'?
1 h 28 min
